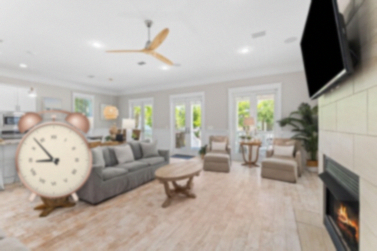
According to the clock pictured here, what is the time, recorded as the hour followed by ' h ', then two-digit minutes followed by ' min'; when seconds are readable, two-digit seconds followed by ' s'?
8 h 53 min
